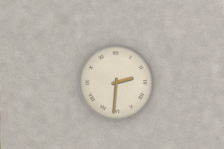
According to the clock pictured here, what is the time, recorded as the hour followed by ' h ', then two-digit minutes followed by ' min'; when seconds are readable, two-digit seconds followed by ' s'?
2 h 31 min
